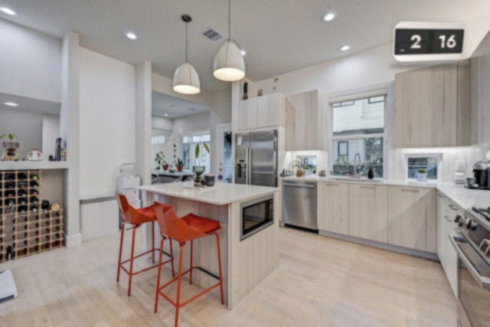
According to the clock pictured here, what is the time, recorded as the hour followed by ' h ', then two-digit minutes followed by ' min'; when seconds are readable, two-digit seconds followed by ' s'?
2 h 16 min
